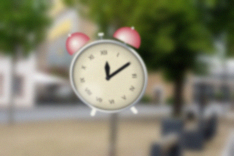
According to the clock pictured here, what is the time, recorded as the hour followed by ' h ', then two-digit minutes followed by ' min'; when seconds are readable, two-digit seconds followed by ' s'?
12 h 10 min
